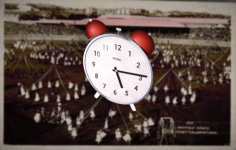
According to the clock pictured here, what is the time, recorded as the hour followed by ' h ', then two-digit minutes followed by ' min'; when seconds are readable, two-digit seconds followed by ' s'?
5 h 14 min
